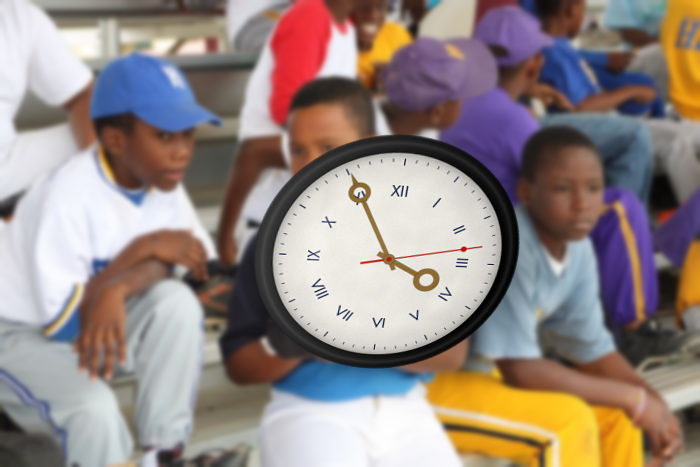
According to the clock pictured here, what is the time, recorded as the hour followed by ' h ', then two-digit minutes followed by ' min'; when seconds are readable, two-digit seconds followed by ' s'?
3 h 55 min 13 s
